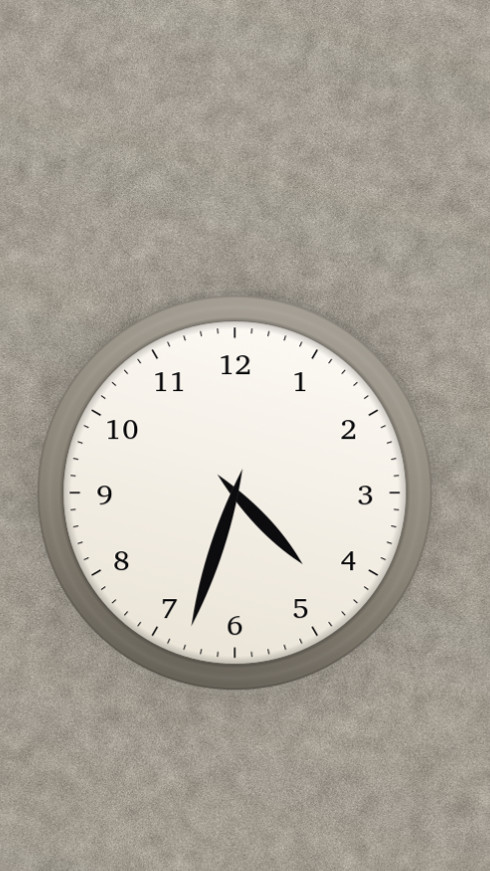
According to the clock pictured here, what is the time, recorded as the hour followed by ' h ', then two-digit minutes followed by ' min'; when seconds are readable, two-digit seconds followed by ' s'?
4 h 33 min
